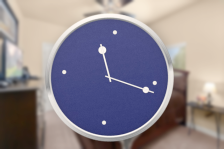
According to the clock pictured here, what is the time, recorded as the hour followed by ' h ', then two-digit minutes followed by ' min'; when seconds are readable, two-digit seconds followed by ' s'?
11 h 17 min
